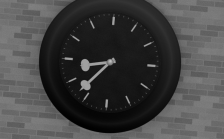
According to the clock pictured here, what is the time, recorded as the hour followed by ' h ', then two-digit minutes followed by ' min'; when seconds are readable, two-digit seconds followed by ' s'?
8 h 37 min
